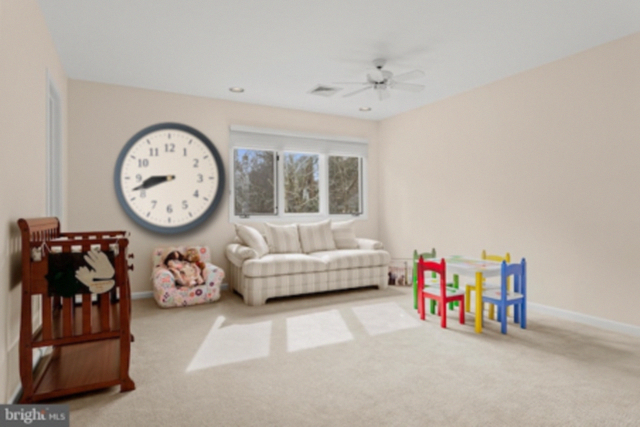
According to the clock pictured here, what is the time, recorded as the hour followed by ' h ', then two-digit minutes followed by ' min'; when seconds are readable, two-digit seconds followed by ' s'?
8 h 42 min
